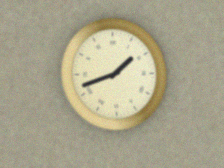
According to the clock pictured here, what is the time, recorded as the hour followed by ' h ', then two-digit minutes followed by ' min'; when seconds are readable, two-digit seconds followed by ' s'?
1 h 42 min
